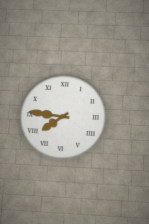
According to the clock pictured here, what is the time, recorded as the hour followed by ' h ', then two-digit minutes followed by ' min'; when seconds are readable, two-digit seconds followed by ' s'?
7 h 46 min
